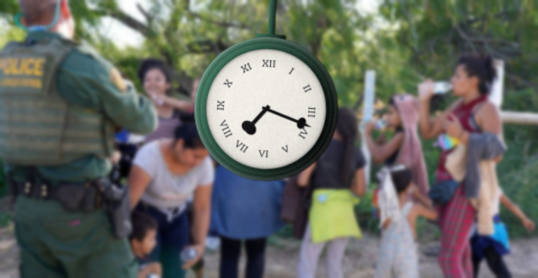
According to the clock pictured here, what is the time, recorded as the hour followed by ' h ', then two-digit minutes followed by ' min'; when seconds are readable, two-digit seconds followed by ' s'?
7 h 18 min
